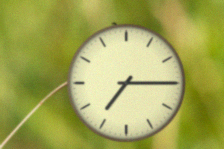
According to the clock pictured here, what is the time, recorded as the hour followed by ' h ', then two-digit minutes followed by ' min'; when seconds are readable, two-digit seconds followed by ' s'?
7 h 15 min
